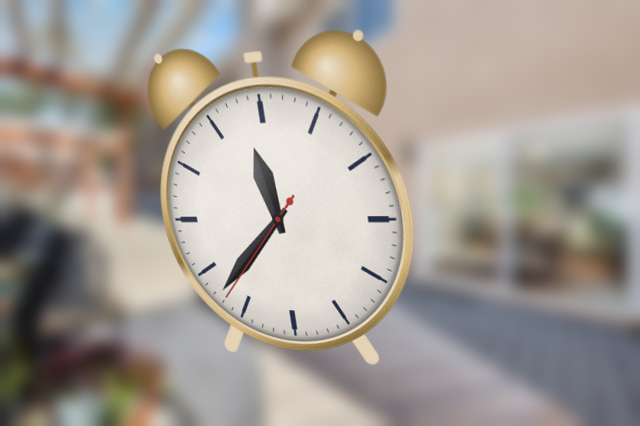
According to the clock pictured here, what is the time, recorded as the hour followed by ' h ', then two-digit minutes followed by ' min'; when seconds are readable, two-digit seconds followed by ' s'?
11 h 37 min 37 s
